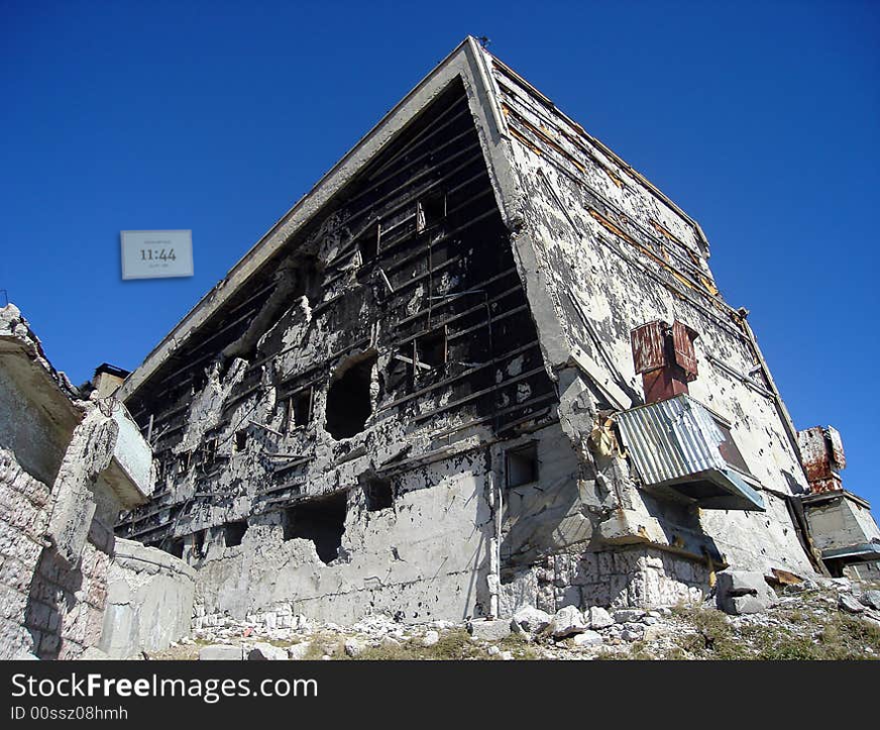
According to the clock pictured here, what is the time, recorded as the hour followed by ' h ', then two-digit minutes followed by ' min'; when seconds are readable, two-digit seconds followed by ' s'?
11 h 44 min
